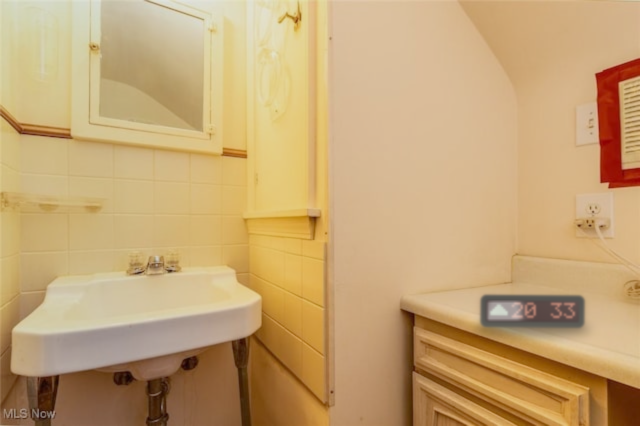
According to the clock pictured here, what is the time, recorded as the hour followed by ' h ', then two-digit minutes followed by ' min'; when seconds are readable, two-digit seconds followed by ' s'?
20 h 33 min
